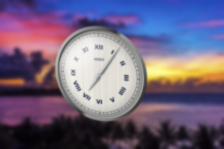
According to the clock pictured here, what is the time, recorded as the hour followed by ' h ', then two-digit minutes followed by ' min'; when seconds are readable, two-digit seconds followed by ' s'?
7 h 06 min
